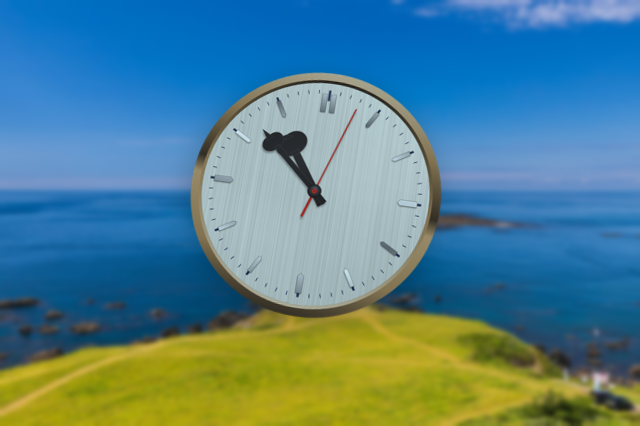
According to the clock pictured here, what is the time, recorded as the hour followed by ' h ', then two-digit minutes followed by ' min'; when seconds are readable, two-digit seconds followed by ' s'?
10 h 52 min 03 s
